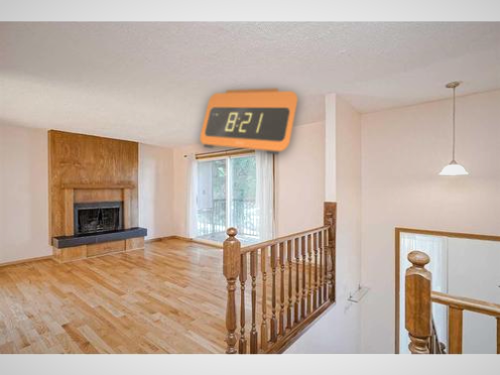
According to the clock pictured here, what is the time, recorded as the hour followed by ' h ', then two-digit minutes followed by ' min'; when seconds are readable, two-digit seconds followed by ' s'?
8 h 21 min
